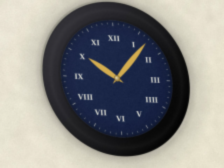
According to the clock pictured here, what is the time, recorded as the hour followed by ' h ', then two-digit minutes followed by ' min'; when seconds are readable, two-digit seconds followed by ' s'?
10 h 07 min
